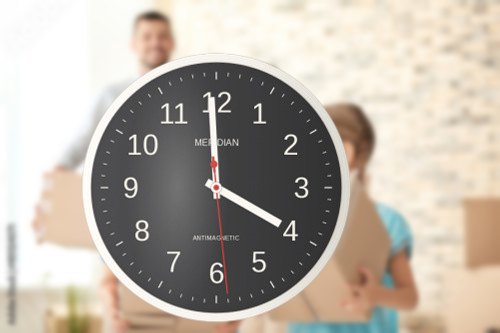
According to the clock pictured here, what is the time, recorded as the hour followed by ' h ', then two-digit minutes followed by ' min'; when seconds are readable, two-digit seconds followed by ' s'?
3 h 59 min 29 s
